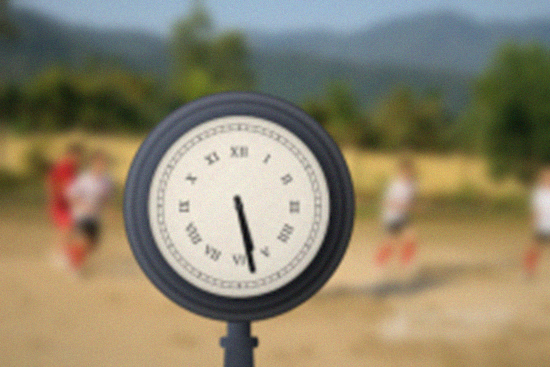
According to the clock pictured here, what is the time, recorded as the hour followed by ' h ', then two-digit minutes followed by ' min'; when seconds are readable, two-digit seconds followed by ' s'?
5 h 28 min
